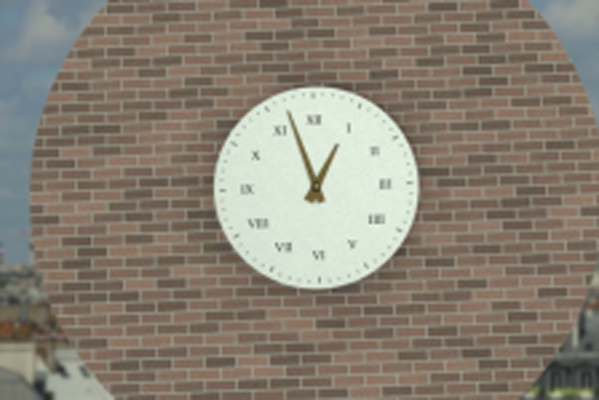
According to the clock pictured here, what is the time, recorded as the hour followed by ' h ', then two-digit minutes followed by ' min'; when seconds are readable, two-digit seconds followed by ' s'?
12 h 57 min
